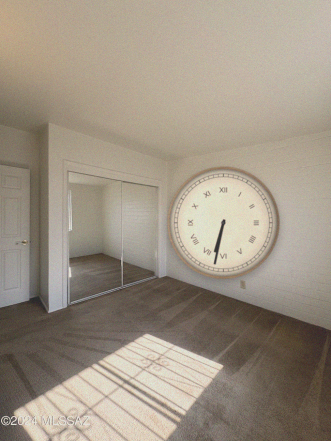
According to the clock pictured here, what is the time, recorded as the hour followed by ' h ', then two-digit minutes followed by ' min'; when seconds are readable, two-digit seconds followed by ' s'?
6 h 32 min
